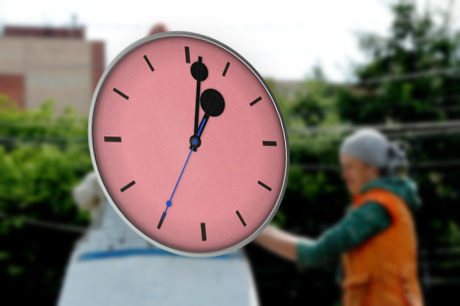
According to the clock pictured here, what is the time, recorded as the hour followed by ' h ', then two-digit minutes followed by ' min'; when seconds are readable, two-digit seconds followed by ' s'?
1 h 01 min 35 s
